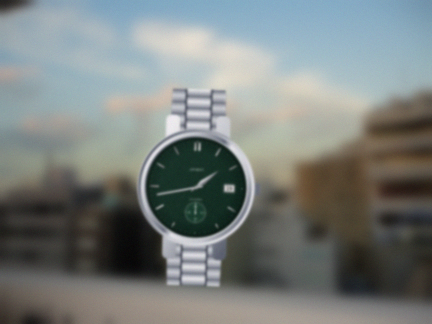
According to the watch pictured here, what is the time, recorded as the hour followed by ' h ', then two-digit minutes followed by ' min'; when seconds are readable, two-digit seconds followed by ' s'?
1 h 43 min
